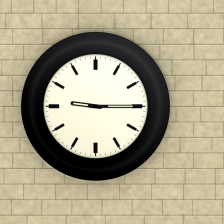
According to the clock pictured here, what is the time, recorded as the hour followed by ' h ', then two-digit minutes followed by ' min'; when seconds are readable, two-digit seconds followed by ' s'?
9 h 15 min
